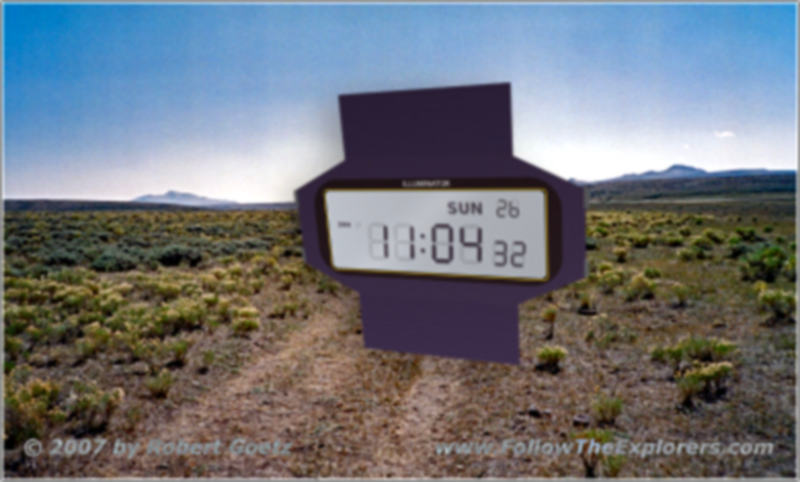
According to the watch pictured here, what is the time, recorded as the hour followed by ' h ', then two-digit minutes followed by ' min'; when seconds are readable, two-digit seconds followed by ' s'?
11 h 04 min 32 s
